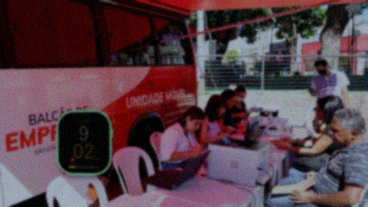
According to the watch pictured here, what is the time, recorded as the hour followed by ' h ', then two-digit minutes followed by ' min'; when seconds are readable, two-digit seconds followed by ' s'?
9 h 02 min
